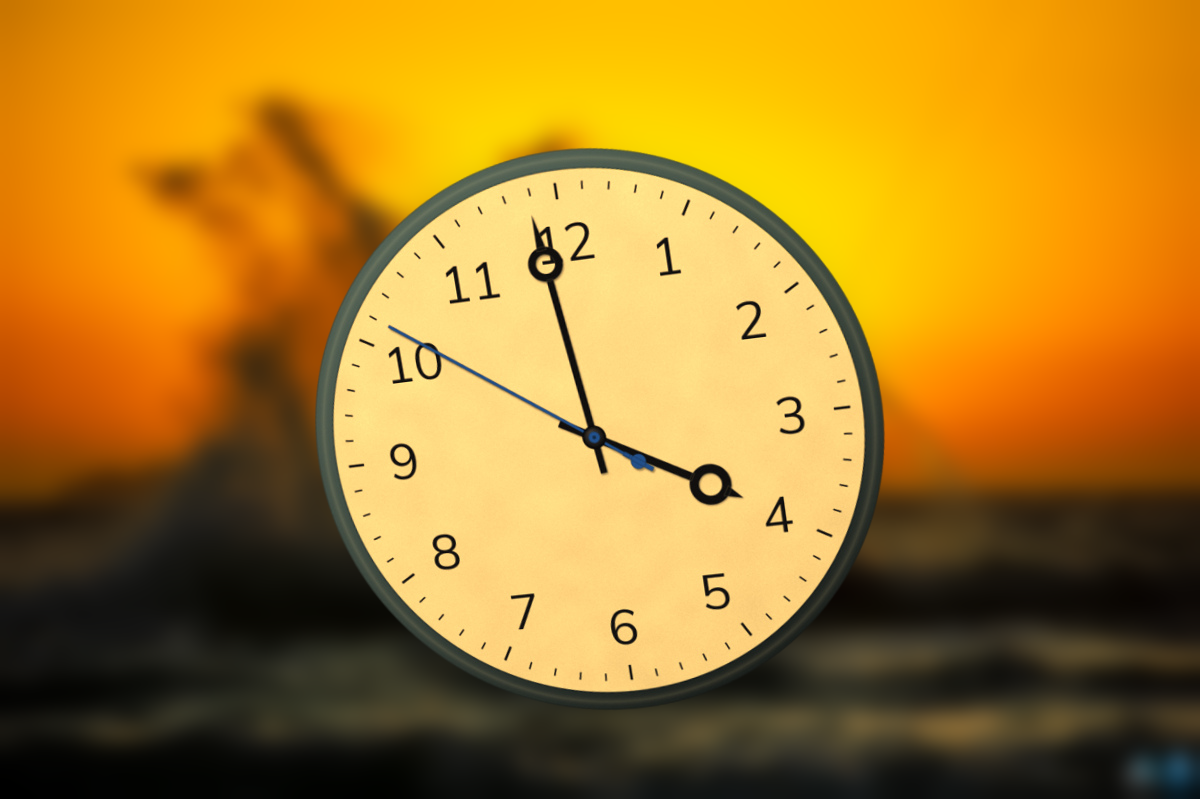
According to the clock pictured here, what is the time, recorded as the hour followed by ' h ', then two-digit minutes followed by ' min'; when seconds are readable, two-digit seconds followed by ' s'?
3 h 58 min 51 s
